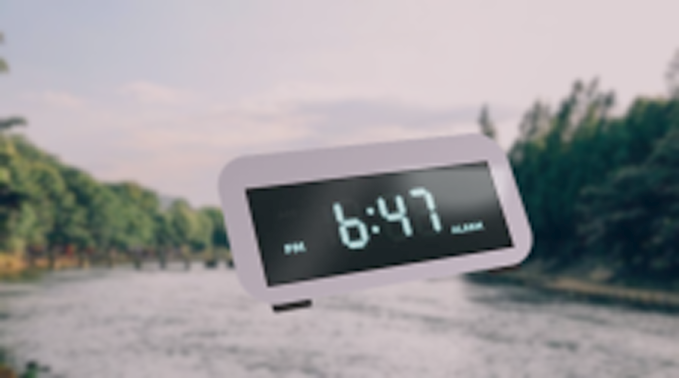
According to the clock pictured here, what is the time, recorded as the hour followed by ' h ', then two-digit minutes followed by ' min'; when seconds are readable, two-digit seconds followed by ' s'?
6 h 47 min
